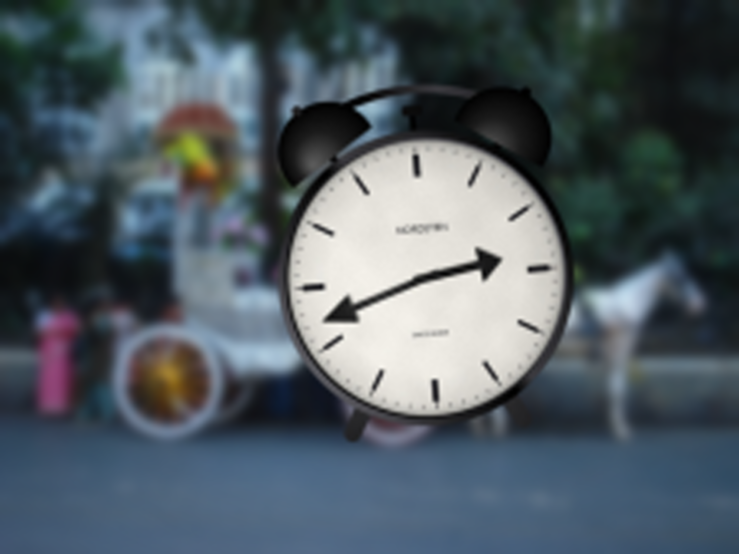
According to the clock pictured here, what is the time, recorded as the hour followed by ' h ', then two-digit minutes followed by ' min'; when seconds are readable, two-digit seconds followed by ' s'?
2 h 42 min
